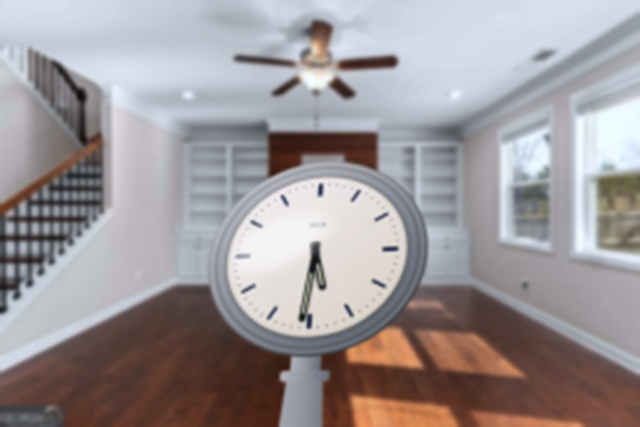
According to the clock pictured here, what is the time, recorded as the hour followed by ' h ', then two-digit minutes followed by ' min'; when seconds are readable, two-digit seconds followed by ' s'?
5 h 31 min
